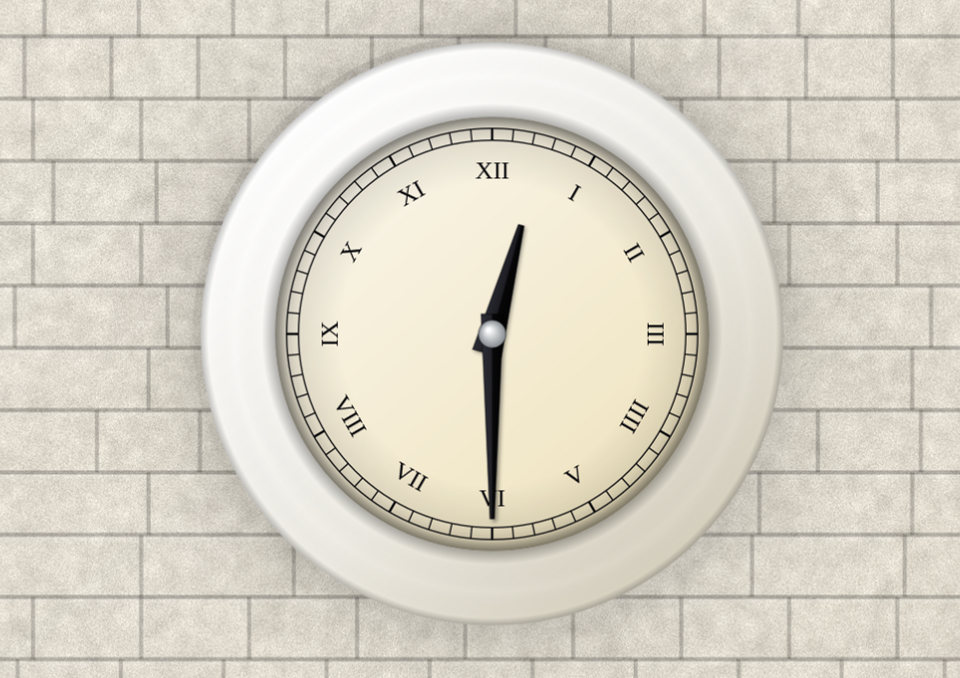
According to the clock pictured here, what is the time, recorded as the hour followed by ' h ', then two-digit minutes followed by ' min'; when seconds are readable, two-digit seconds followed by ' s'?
12 h 30 min
